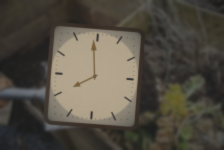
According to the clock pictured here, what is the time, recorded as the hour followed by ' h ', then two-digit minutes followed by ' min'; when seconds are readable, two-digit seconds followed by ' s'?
7 h 59 min
